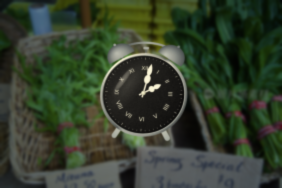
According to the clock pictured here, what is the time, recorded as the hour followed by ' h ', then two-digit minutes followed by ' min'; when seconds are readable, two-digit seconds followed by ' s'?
2 h 02 min
